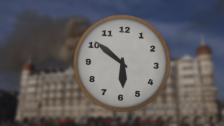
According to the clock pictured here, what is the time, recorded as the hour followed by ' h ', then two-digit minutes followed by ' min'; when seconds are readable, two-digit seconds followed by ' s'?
5 h 51 min
